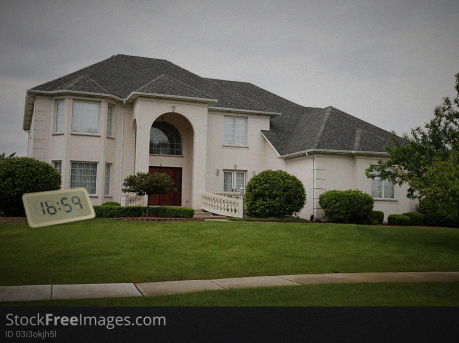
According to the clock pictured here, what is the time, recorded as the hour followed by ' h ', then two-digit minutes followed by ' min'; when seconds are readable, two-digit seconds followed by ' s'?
16 h 59 min
